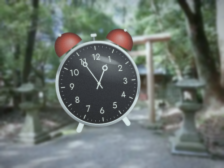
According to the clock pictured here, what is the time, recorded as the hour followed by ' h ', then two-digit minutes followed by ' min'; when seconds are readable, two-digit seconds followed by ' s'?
12 h 55 min
